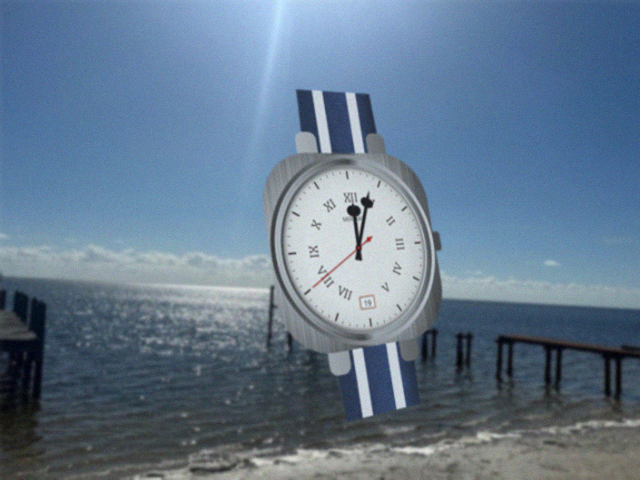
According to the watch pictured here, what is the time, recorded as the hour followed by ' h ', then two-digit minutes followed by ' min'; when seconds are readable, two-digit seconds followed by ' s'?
12 h 03 min 40 s
